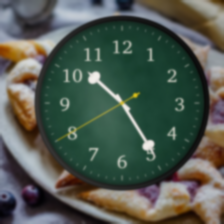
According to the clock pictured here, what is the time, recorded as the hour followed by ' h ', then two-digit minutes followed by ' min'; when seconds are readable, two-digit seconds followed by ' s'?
10 h 24 min 40 s
